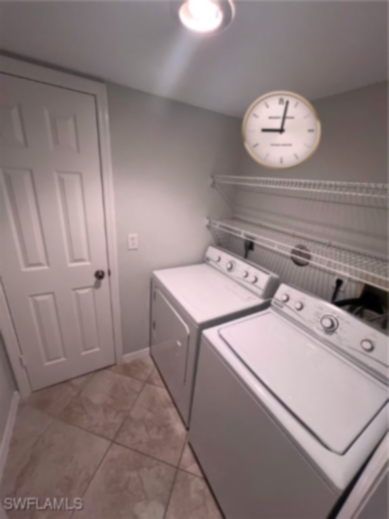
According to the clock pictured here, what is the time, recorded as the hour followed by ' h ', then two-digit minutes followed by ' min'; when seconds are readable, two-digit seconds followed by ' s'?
9 h 02 min
